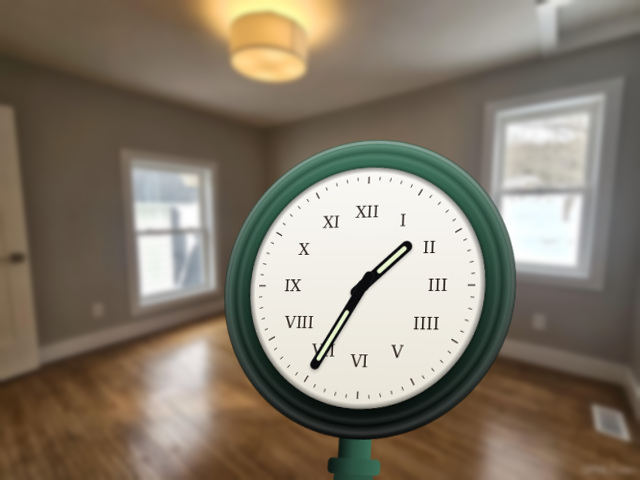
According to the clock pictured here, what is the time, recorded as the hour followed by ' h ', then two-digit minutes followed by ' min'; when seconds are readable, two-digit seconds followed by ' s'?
1 h 35 min
